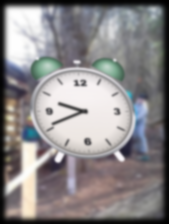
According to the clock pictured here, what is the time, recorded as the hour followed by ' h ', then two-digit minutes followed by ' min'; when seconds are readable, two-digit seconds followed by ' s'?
9 h 41 min
